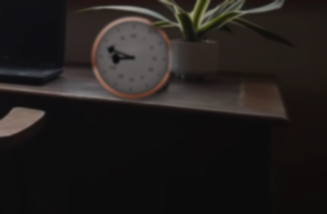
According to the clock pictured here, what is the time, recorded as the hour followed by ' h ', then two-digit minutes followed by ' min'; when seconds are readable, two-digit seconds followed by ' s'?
8 h 48 min
